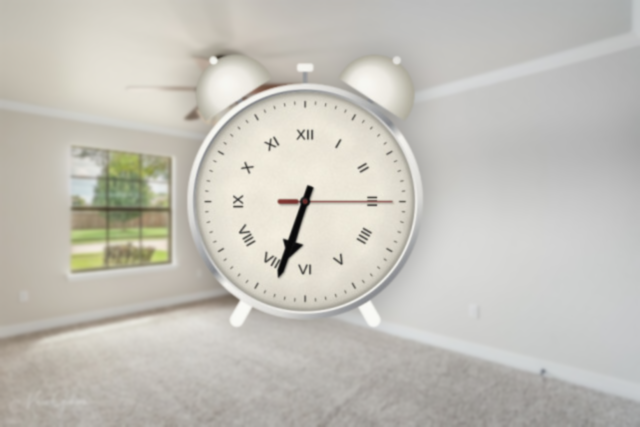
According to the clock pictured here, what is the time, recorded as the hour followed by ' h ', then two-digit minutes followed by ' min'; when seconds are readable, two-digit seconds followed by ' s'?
6 h 33 min 15 s
